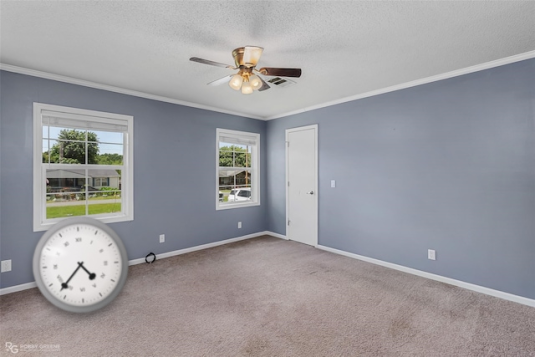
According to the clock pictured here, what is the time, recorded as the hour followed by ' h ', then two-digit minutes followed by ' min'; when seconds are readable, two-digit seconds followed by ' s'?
4 h 37 min
